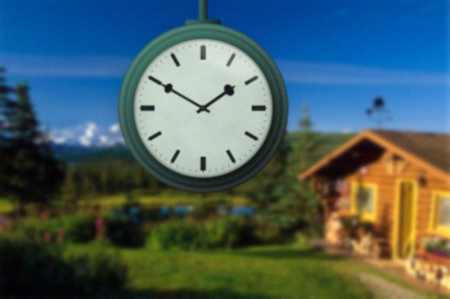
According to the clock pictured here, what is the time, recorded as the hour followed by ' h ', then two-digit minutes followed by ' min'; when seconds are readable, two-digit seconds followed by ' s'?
1 h 50 min
